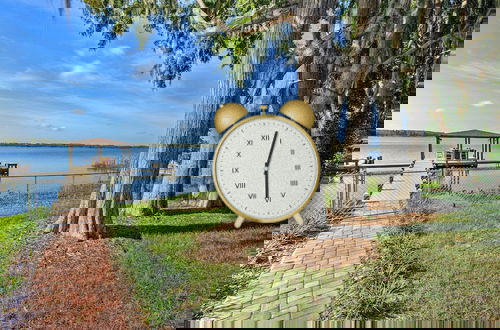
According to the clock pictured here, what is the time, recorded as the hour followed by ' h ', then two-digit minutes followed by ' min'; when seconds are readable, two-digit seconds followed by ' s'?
6 h 03 min
